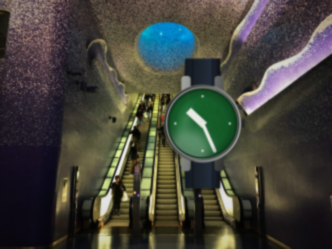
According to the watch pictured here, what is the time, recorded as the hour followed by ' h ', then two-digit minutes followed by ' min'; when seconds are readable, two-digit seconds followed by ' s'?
10 h 26 min
